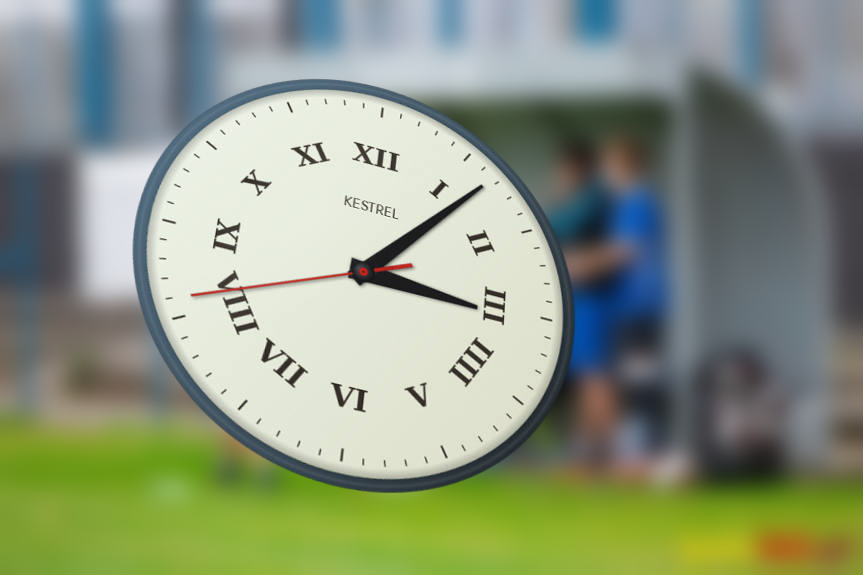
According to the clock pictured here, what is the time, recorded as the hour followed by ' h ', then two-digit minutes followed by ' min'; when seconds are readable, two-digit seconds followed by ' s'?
3 h 06 min 41 s
